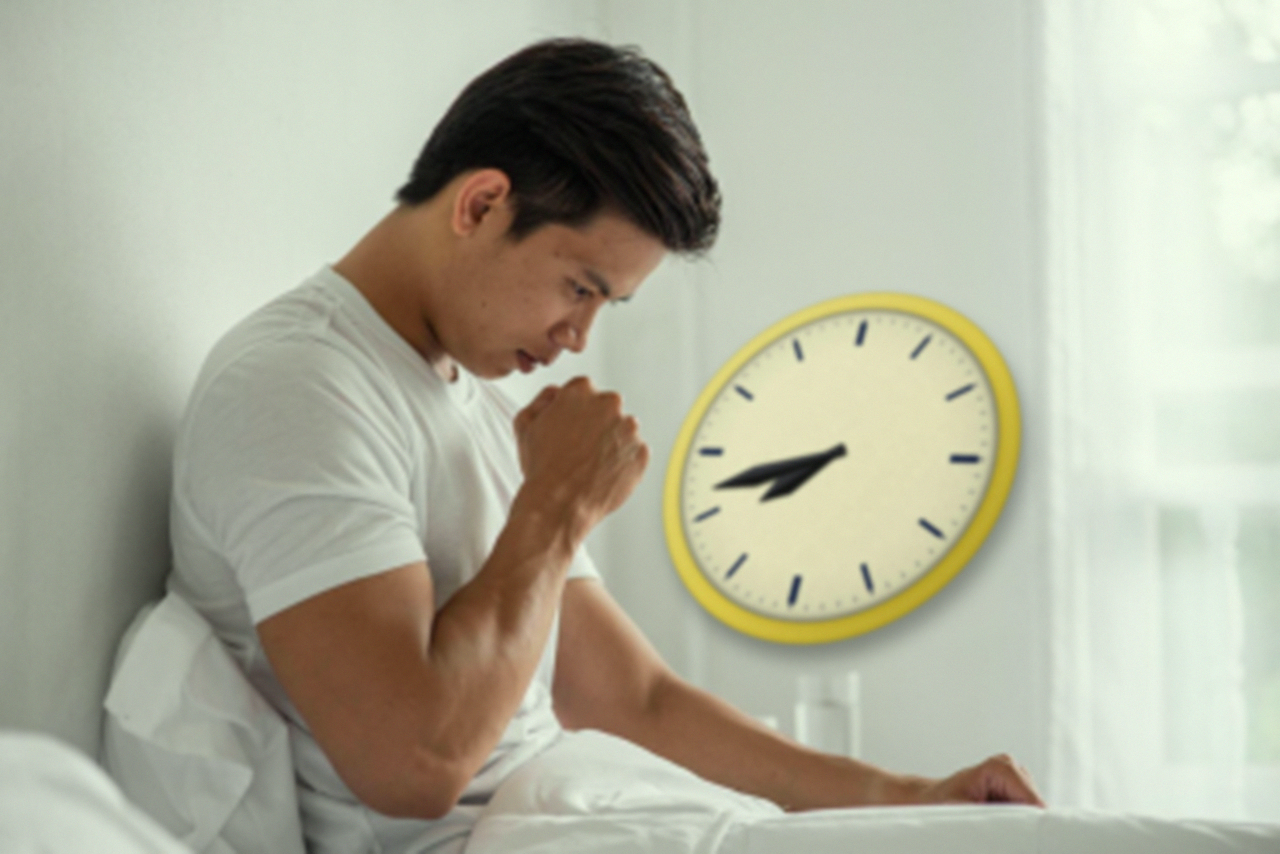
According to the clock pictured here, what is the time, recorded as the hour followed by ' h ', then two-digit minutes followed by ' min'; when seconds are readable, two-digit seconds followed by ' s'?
7 h 42 min
